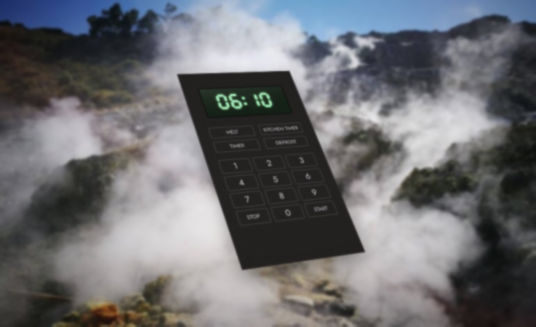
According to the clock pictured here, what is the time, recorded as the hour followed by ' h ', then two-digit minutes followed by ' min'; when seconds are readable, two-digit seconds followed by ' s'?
6 h 10 min
